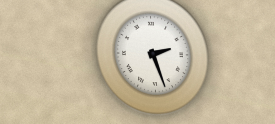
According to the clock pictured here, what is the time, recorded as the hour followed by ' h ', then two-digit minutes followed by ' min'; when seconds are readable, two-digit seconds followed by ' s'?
2 h 27 min
